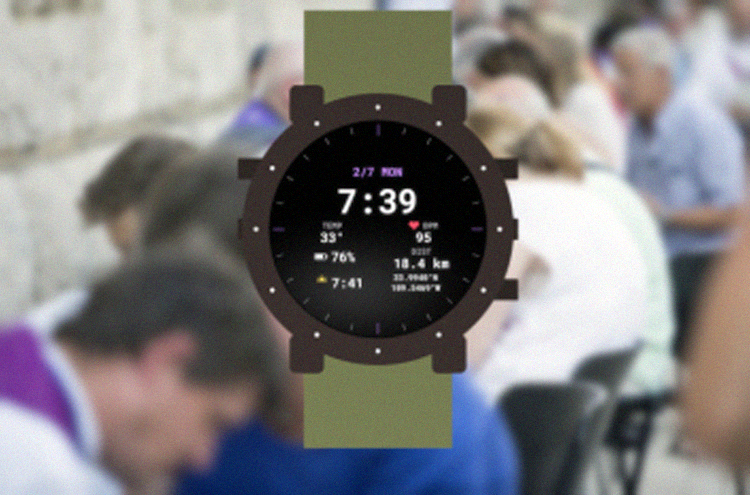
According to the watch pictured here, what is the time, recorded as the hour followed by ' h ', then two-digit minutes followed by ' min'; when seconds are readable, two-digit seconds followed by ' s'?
7 h 39 min
